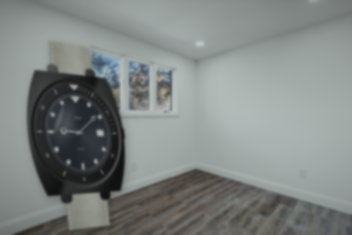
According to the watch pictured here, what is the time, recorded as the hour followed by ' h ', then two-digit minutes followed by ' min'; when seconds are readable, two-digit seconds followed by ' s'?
9 h 09 min
